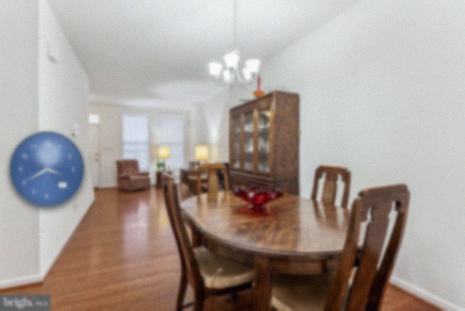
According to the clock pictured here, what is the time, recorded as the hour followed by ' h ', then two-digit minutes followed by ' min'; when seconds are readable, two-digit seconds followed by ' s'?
3 h 40 min
